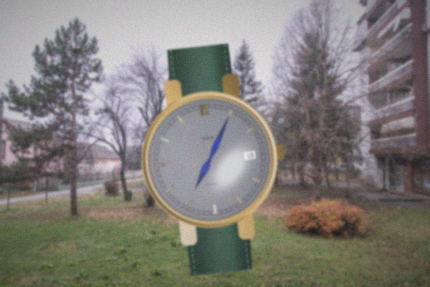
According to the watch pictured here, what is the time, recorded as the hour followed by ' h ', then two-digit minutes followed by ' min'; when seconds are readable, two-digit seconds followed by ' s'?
7 h 05 min
